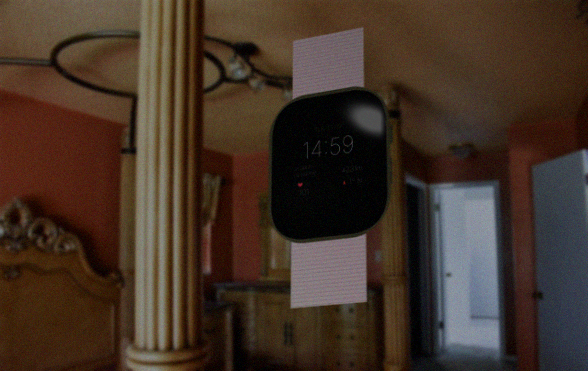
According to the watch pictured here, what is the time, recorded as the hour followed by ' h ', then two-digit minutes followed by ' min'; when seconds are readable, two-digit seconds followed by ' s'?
14 h 59 min
